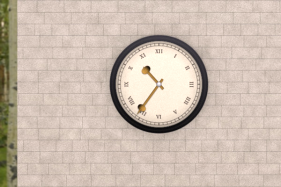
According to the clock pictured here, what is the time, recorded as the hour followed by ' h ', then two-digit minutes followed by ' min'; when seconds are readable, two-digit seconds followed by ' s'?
10 h 36 min
